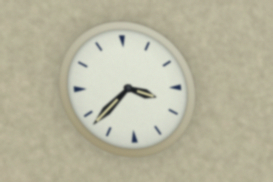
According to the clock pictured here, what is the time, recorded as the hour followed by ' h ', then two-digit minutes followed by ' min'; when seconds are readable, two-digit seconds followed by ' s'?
3 h 38 min
